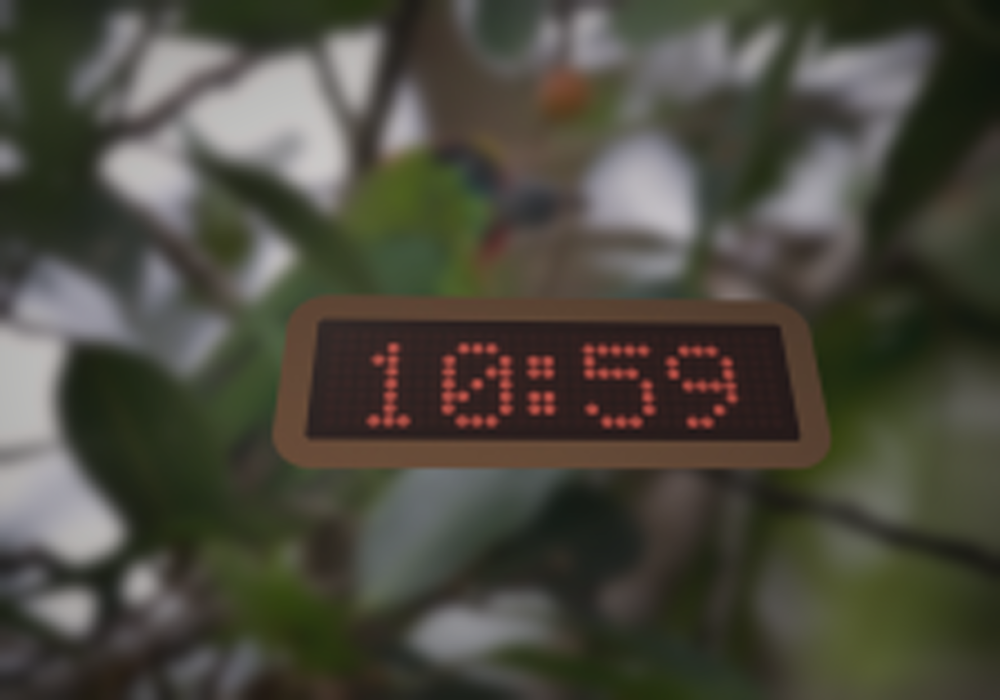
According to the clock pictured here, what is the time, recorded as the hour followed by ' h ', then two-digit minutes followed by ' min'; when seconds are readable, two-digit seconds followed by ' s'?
10 h 59 min
